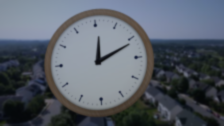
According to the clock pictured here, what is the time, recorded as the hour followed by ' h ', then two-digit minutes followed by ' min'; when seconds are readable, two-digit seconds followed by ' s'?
12 h 11 min
